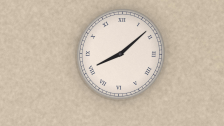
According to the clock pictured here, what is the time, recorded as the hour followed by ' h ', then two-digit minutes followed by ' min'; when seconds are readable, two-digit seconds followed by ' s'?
8 h 08 min
